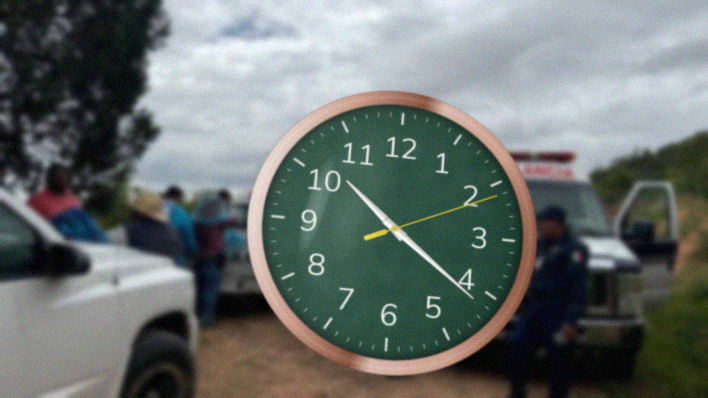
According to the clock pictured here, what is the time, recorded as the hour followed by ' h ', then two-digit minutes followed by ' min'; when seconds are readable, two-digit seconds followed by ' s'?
10 h 21 min 11 s
